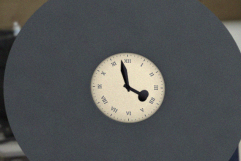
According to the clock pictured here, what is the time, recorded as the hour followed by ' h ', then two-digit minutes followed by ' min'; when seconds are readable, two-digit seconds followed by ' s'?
3 h 58 min
